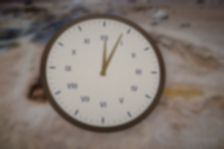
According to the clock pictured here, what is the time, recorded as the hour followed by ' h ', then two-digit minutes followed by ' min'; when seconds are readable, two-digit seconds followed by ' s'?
12 h 04 min
